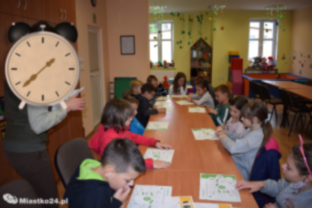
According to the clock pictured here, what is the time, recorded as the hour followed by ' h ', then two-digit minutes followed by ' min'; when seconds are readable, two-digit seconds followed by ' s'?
1 h 38 min
